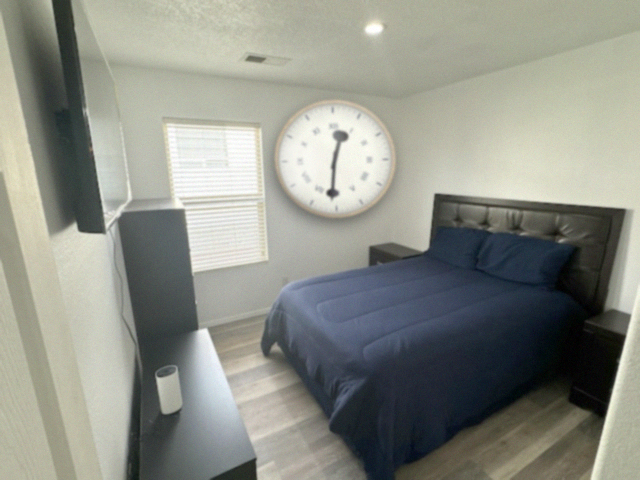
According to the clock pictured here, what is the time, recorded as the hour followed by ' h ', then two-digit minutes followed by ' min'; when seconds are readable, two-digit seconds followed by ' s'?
12 h 31 min
